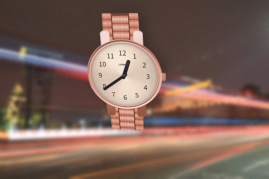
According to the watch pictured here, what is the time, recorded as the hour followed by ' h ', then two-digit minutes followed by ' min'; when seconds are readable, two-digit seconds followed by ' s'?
12 h 39 min
